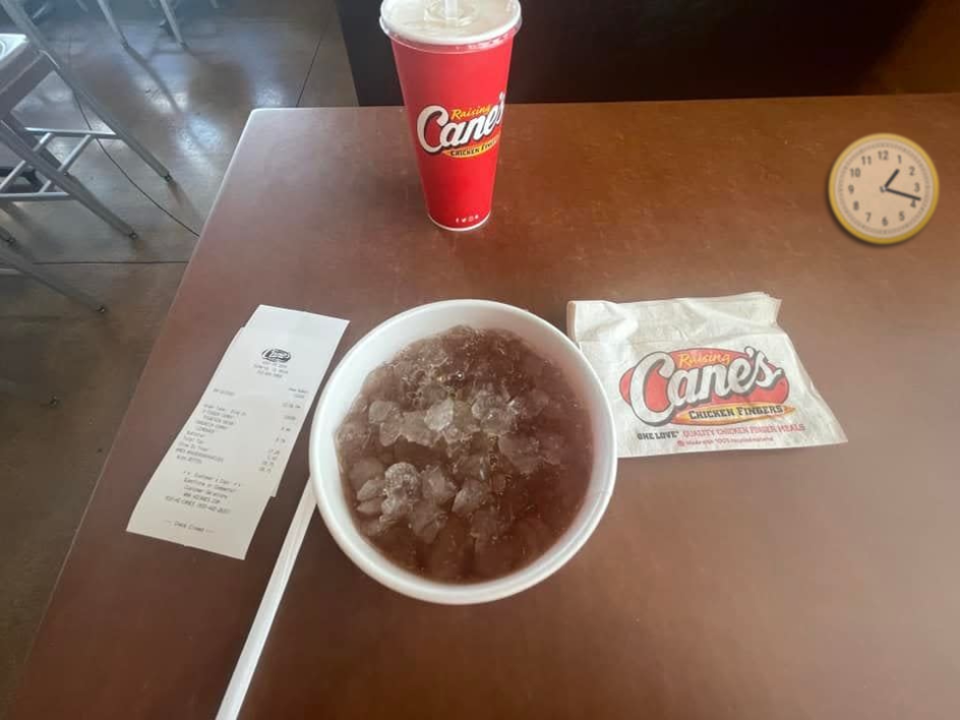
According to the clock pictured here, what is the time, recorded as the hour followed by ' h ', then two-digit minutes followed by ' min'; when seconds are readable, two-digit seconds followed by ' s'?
1 h 18 min
